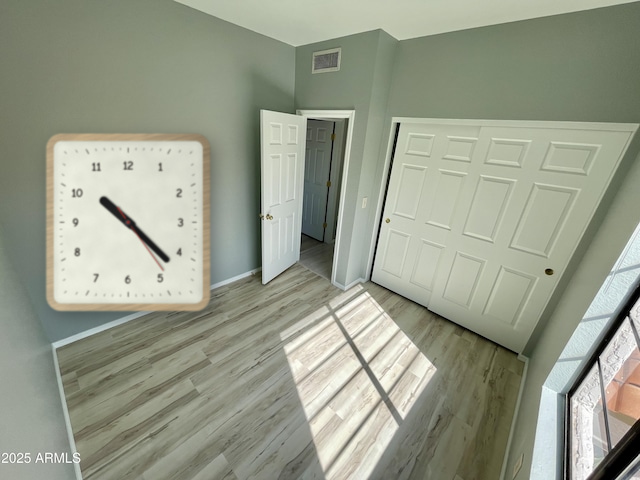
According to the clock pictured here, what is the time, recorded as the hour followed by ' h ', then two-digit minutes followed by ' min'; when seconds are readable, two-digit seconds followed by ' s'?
10 h 22 min 24 s
